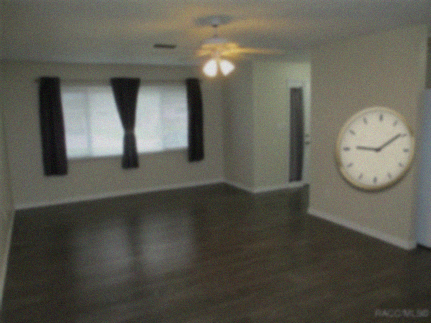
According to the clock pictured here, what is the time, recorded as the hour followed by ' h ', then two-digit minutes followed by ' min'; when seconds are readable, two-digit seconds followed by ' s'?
9 h 09 min
